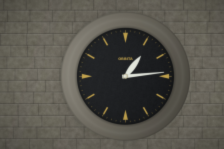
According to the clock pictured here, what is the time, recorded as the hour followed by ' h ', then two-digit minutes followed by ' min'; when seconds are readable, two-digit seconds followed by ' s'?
1 h 14 min
